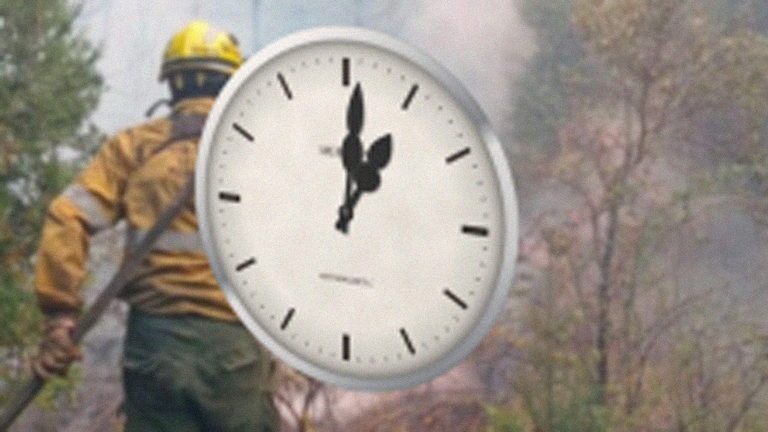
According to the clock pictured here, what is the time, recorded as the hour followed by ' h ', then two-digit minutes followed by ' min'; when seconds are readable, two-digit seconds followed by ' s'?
1 h 01 min
